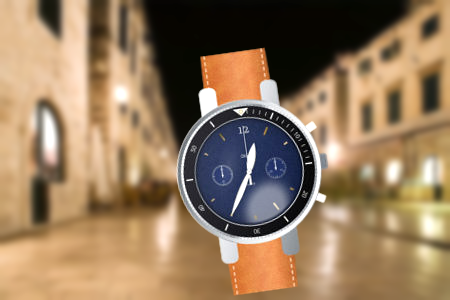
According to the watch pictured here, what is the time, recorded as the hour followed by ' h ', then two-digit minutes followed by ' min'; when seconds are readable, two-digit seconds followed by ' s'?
12 h 35 min
